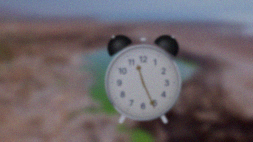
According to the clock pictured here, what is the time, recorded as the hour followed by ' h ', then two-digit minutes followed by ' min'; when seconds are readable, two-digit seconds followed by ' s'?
11 h 26 min
